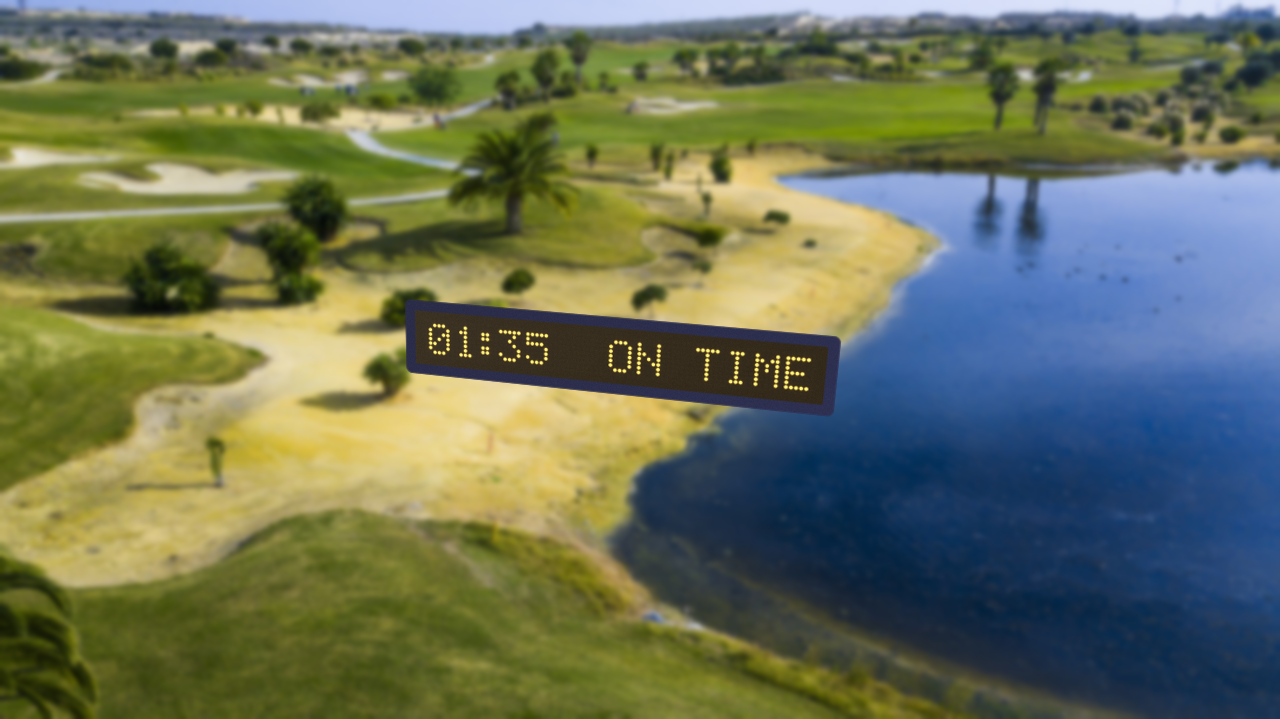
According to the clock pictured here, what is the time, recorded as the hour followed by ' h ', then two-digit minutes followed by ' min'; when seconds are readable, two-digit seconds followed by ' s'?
1 h 35 min
